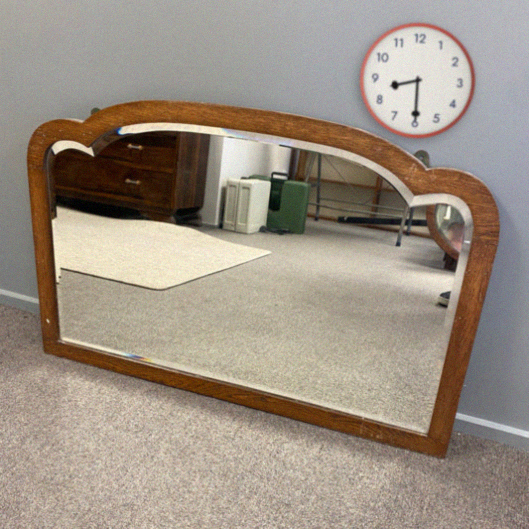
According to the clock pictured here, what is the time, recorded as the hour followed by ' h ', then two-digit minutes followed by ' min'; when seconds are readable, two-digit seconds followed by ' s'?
8 h 30 min
